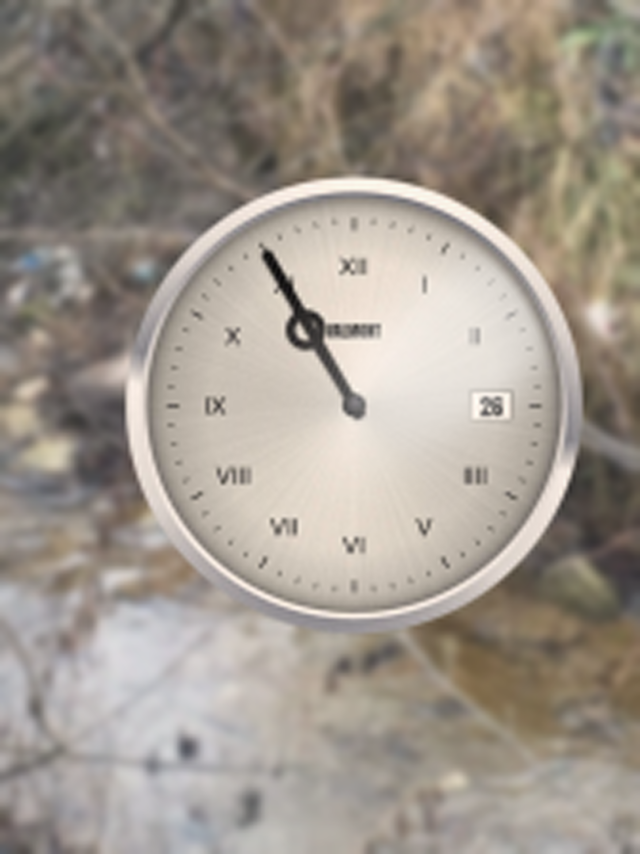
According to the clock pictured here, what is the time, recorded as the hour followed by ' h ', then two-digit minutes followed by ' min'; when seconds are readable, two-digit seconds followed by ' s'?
10 h 55 min
